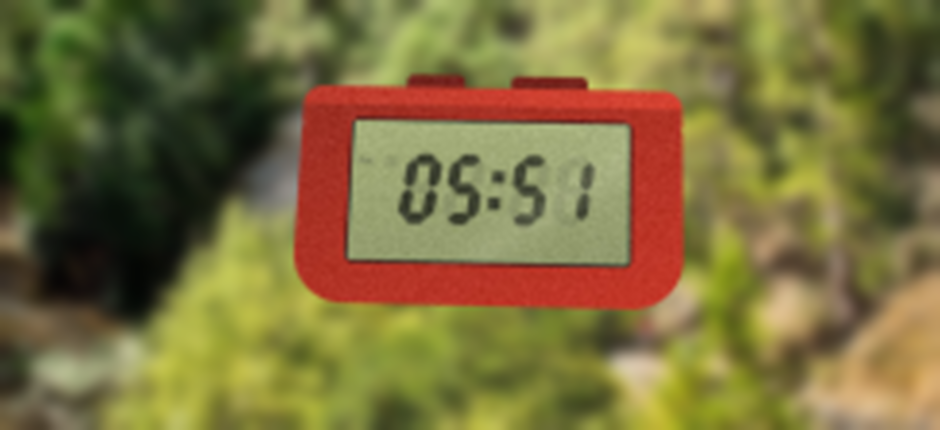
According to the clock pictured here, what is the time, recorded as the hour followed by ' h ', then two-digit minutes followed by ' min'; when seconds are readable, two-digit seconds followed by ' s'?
5 h 51 min
